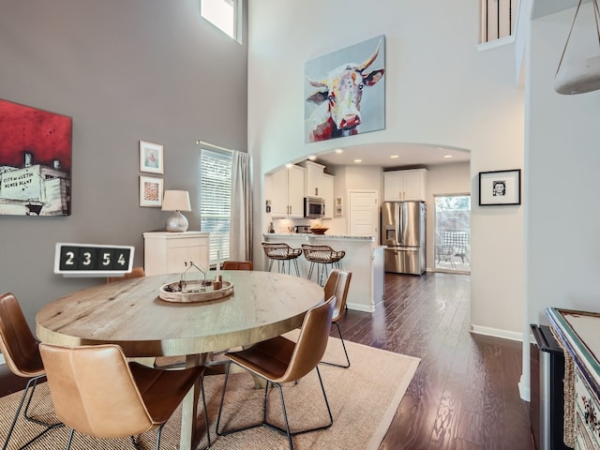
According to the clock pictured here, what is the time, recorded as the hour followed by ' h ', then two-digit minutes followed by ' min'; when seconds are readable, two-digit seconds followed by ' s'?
23 h 54 min
